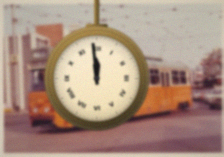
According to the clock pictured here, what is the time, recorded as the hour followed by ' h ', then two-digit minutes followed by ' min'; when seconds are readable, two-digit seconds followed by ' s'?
11 h 59 min
